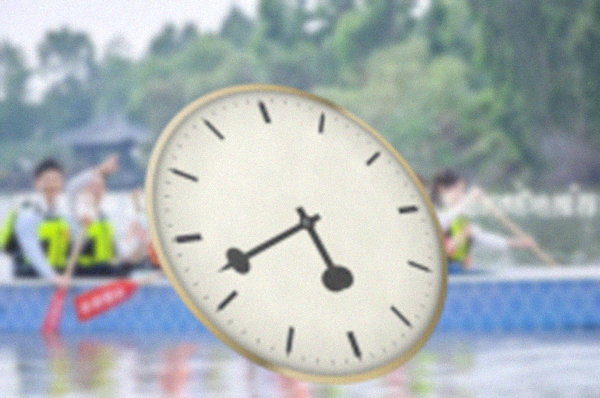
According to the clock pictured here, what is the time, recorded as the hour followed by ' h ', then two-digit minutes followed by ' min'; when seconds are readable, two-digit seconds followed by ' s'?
5 h 42 min
